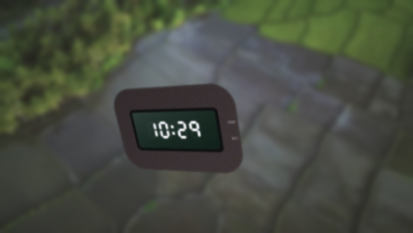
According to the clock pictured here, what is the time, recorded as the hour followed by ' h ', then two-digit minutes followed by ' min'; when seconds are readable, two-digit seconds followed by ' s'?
10 h 29 min
